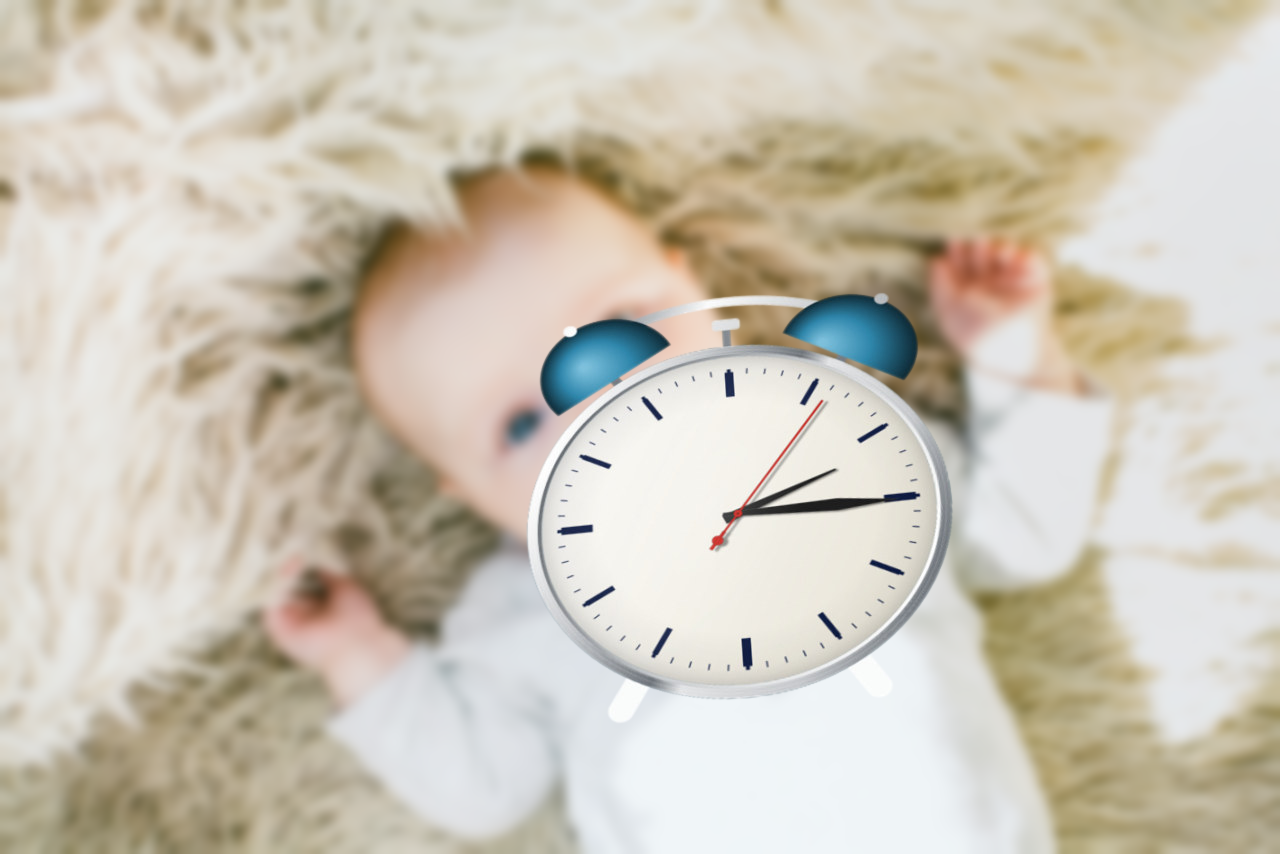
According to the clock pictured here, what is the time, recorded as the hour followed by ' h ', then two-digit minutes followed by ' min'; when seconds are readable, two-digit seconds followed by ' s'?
2 h 15 min 06 s
